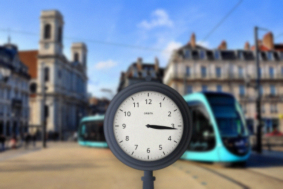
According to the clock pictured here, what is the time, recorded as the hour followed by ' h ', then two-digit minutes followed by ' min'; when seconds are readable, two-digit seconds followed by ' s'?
3 h 16 min
